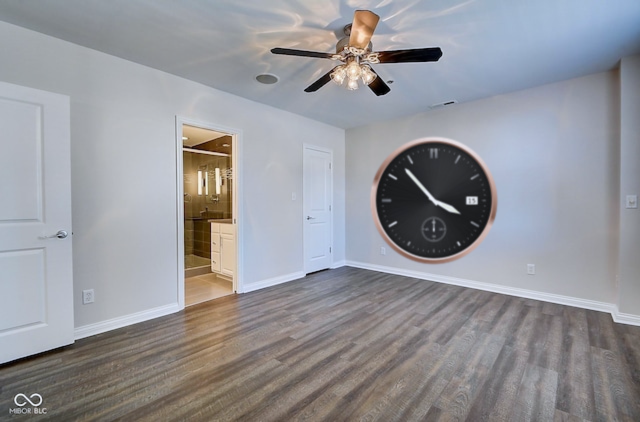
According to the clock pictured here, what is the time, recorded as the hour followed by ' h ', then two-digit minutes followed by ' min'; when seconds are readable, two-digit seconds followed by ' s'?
3 h 53 min
